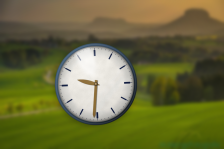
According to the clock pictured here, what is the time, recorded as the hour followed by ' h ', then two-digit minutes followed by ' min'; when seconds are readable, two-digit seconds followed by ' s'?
9 h 31 min
